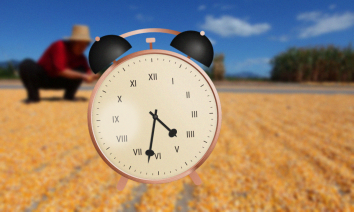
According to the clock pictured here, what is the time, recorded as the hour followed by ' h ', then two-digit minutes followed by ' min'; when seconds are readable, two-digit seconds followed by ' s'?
4 h 32 min
